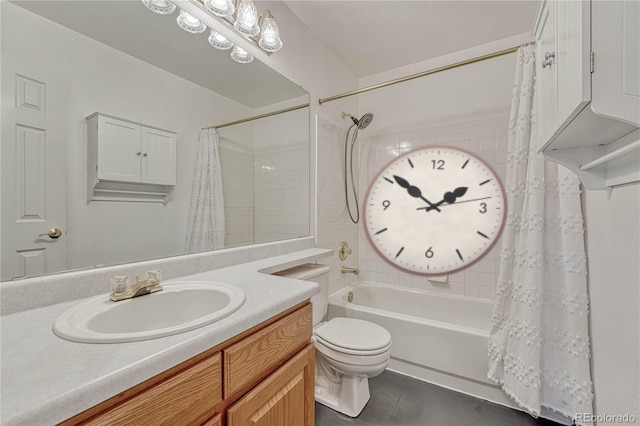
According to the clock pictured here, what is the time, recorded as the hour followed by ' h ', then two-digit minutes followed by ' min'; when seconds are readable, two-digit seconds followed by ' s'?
1 h 51 min 13 s
